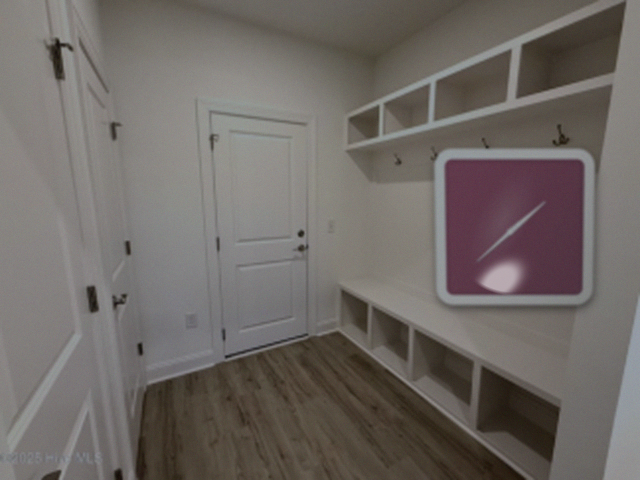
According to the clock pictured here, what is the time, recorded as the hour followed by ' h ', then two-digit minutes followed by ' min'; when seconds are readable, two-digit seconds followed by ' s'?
1 h 38 min
